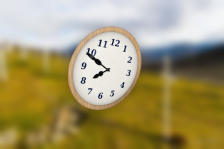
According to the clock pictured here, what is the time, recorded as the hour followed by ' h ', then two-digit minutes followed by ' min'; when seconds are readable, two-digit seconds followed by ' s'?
7 h 49 min
